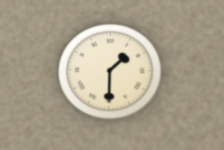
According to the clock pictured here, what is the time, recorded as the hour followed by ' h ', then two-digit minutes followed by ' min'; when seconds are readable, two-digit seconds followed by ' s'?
1 h 30 min
